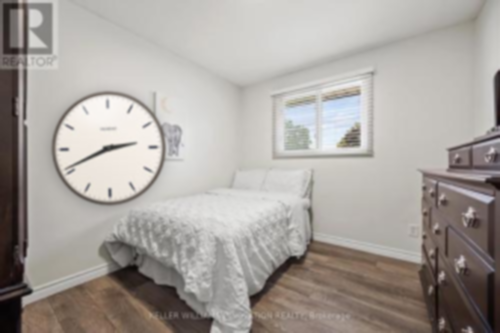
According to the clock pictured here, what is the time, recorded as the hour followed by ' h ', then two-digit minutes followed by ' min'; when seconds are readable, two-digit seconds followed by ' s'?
2 h 41 min
